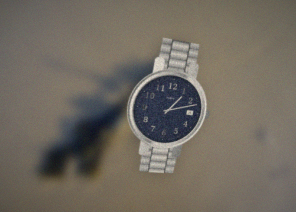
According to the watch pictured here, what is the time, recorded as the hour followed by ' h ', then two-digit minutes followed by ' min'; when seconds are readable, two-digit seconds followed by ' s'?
1 h 12 min
